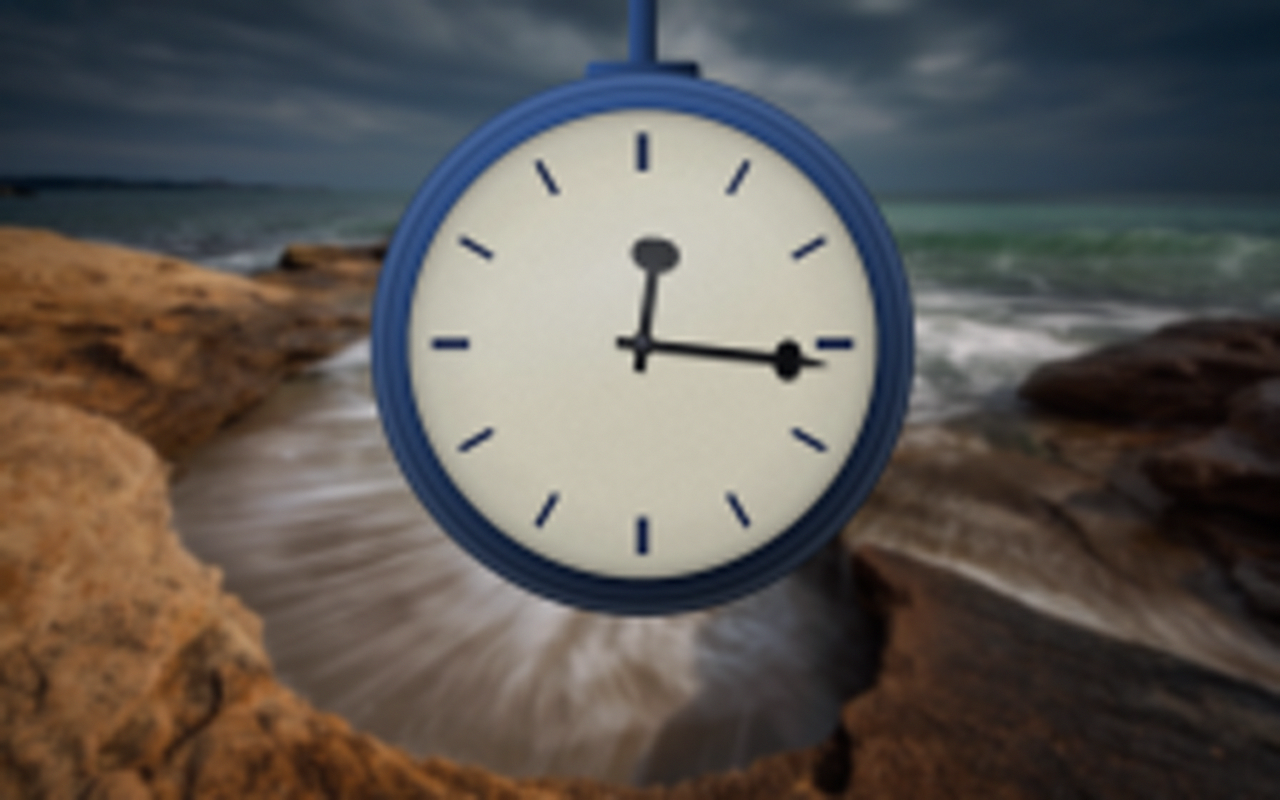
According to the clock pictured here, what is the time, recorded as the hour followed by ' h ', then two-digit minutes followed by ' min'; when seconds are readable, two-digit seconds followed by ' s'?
12 h 16 min
